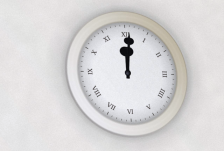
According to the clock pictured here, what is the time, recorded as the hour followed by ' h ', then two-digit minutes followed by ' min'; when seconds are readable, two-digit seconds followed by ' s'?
12 h 01 min
